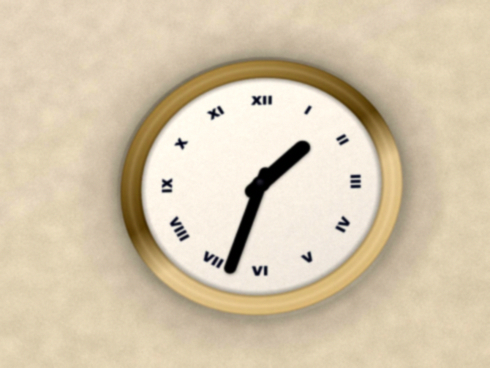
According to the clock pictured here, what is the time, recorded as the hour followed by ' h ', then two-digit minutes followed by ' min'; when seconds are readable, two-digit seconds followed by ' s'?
1 h 33 min
